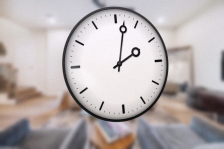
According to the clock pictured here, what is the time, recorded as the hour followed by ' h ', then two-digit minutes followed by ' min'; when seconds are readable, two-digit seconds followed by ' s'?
2 h 02 min
